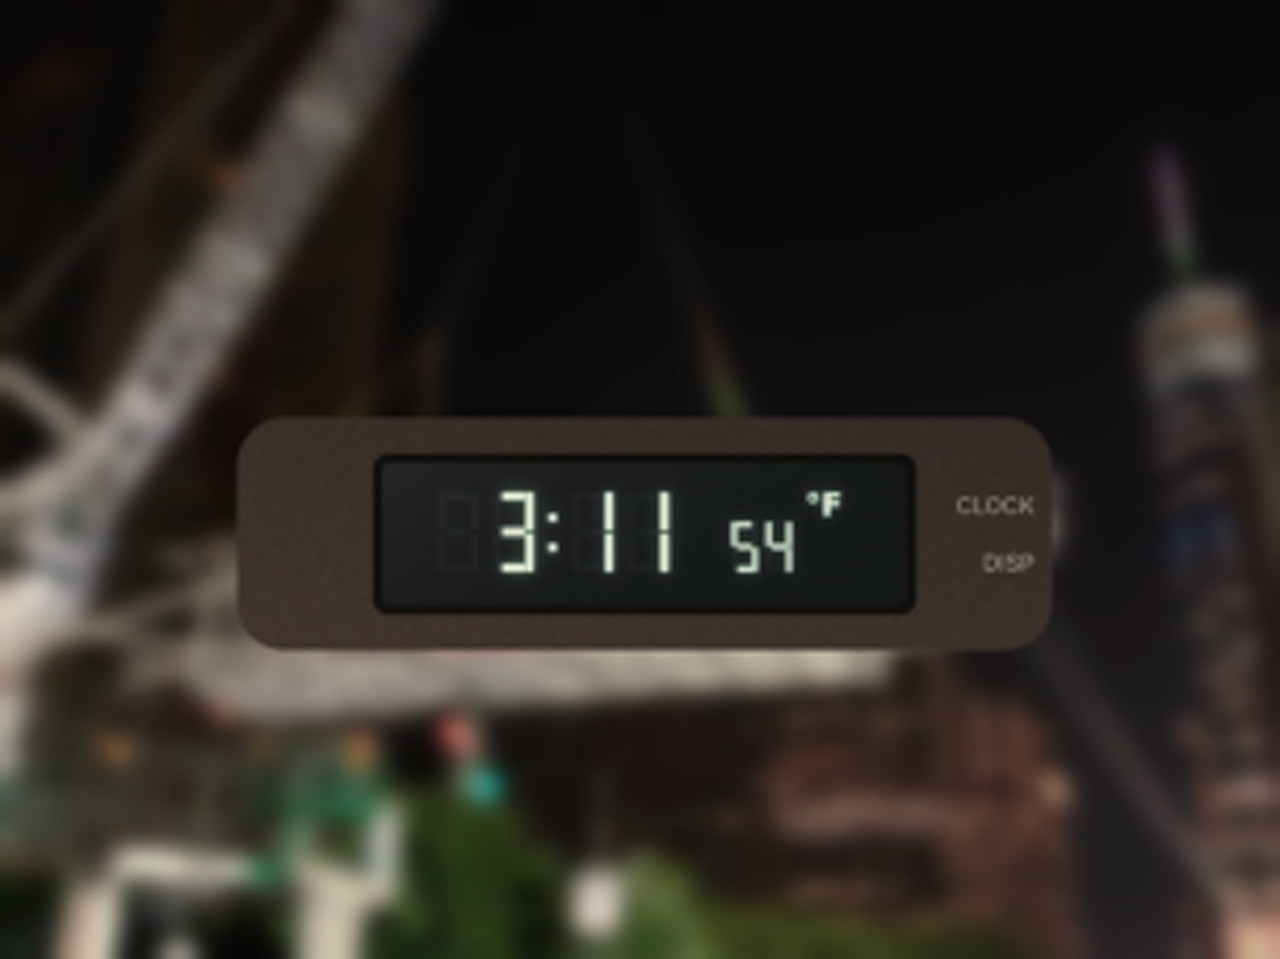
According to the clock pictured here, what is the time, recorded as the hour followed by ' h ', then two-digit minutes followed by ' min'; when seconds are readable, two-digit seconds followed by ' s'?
3 h 11 min
